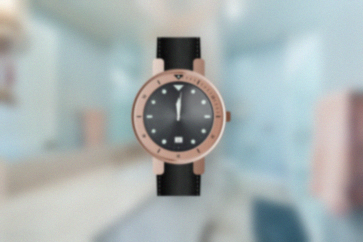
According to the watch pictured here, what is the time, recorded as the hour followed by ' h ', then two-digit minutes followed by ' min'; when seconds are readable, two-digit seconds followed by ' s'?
12 h 01 min
